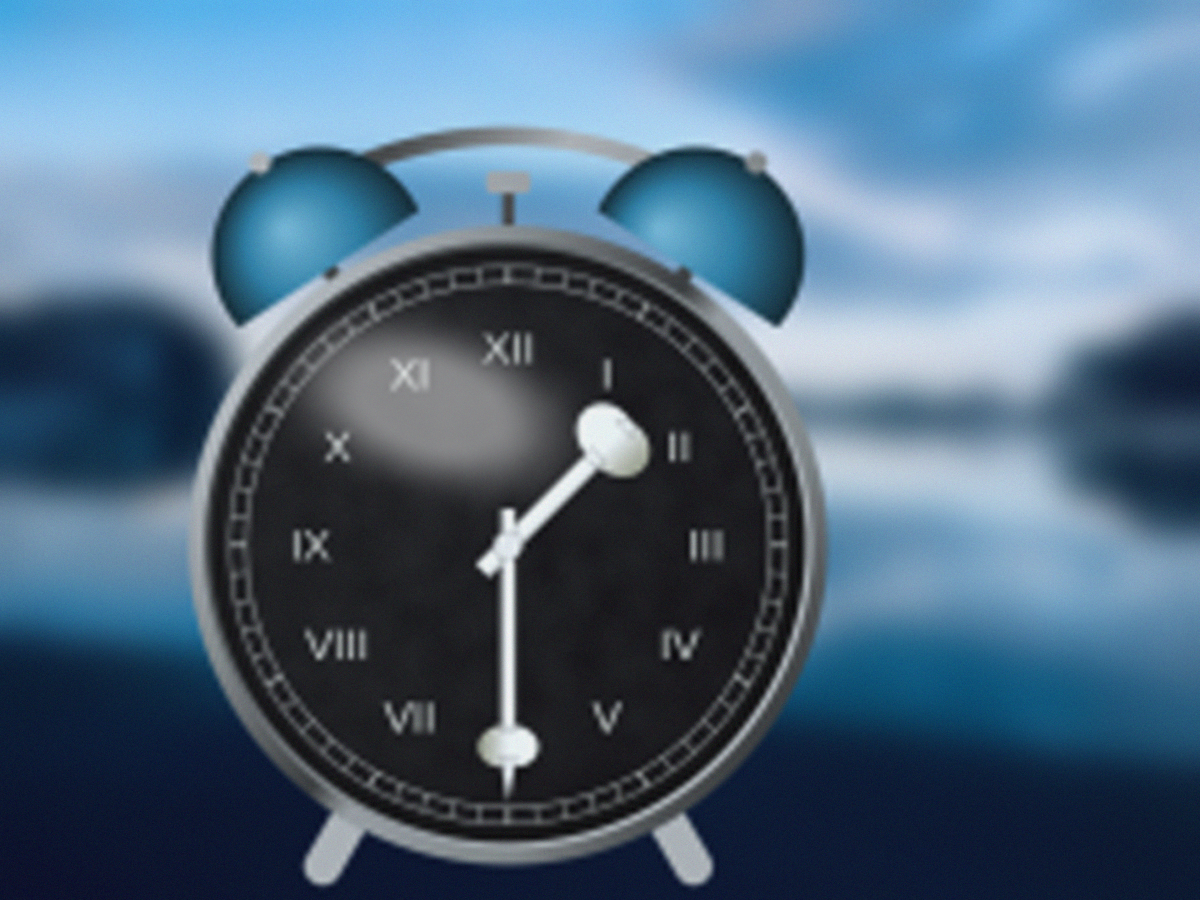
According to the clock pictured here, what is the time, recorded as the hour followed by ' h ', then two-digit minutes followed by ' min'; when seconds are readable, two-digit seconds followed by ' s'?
1 h 30 min
